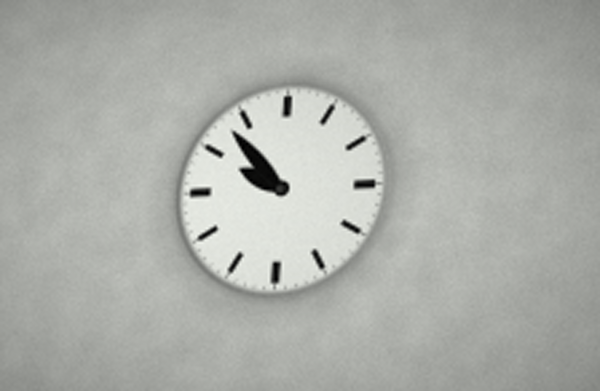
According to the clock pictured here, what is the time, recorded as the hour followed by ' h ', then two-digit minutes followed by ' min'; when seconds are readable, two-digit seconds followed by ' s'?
9 h 53 min
